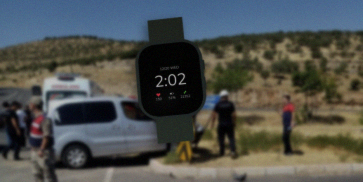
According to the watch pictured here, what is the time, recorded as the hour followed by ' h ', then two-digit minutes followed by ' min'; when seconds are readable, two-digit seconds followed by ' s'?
2 h 02 min
